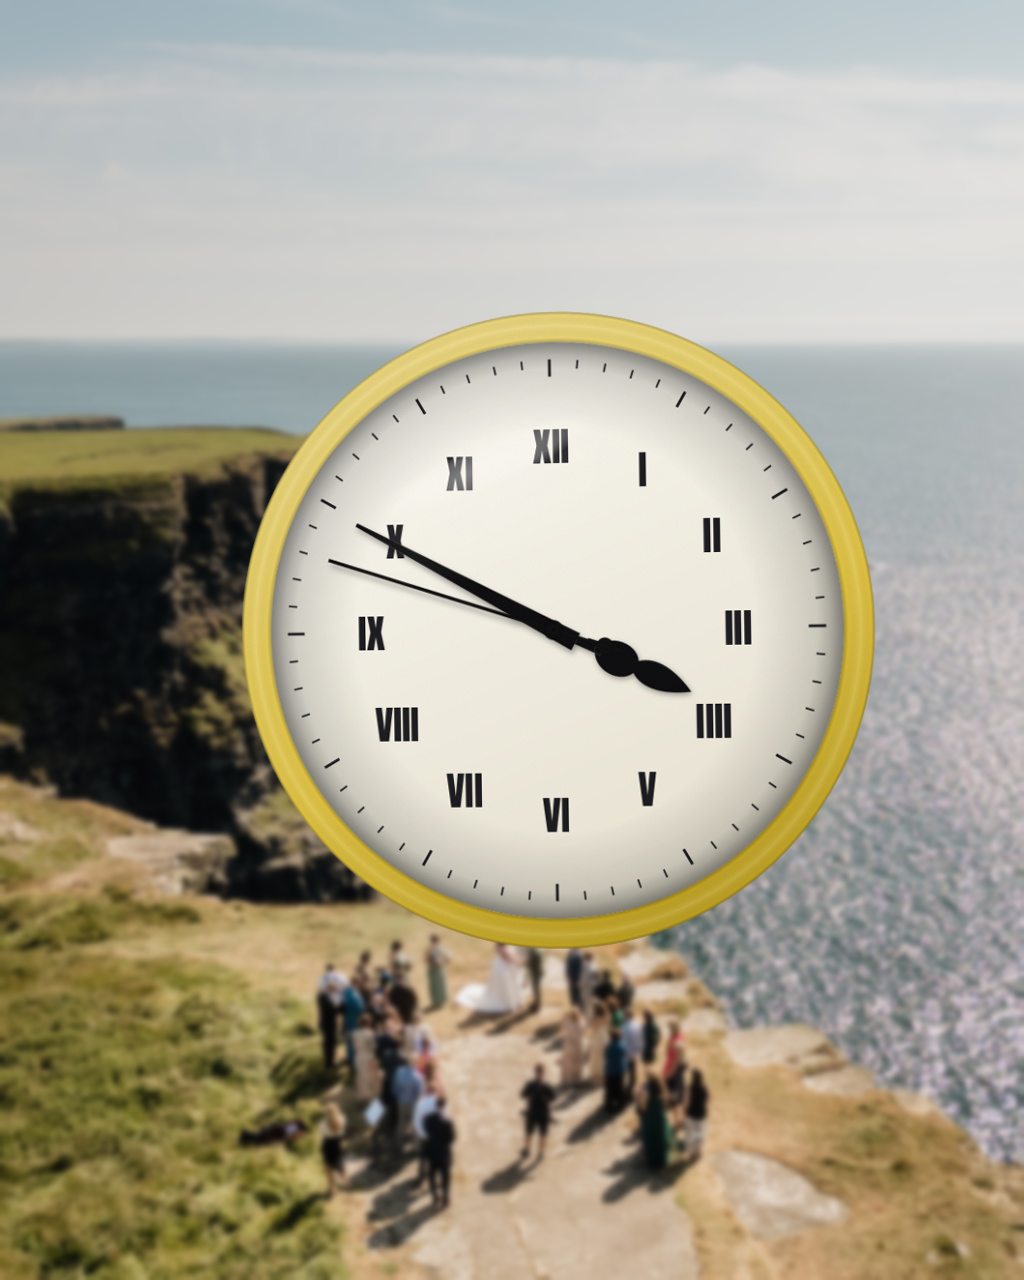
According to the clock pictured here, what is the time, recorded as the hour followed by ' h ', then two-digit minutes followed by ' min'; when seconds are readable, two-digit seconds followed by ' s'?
3 h 49 min 48 s
